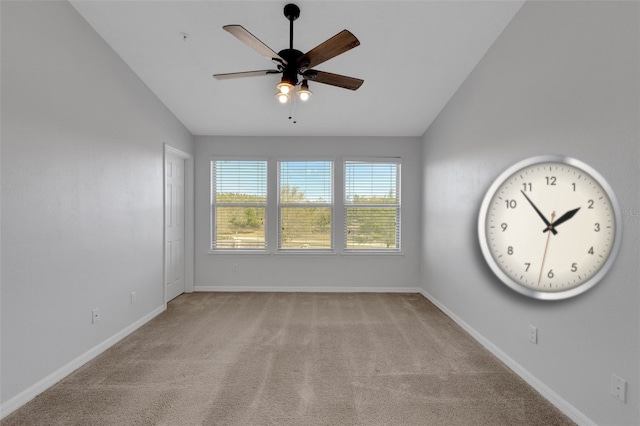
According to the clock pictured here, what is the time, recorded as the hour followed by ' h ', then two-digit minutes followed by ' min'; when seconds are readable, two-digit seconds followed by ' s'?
1 h 53 min 32 s
